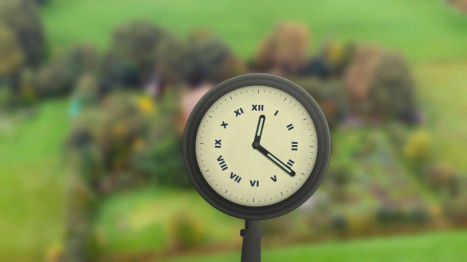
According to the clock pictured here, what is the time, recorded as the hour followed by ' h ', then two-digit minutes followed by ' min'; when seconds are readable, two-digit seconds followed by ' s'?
12 h 21 min
